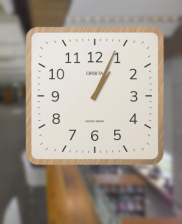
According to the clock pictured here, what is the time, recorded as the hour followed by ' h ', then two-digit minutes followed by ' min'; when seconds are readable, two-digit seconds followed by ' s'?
1 h 04 min
